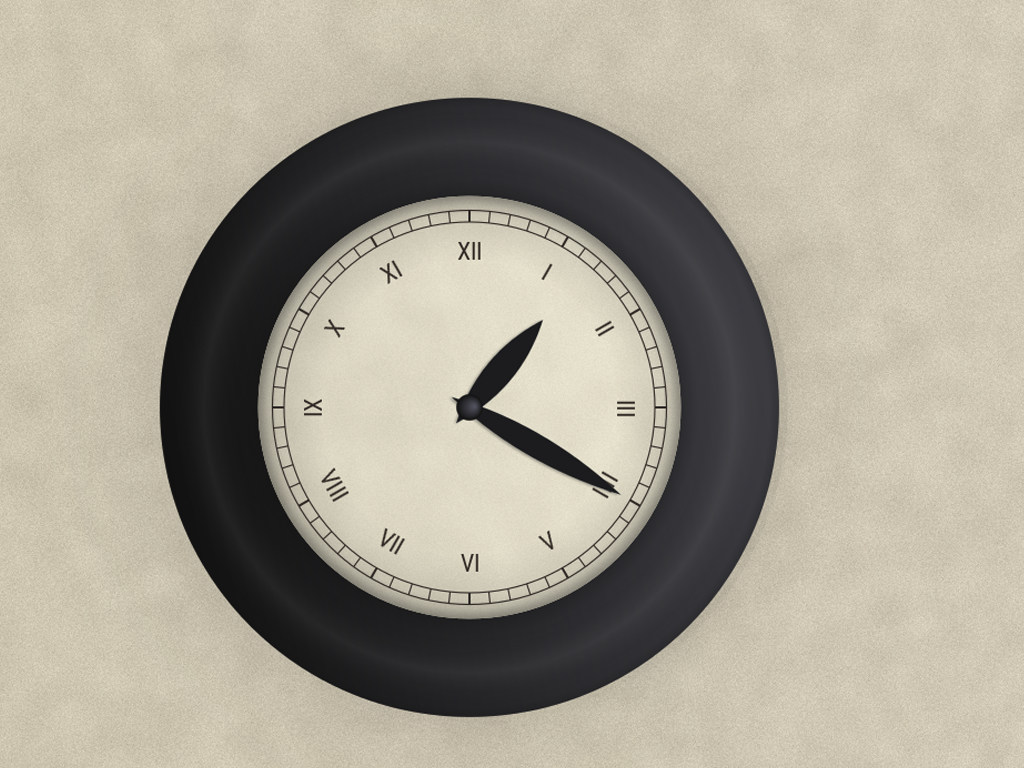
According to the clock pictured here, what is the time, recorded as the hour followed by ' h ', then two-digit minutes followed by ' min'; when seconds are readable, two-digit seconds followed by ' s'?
1 h 20 min
